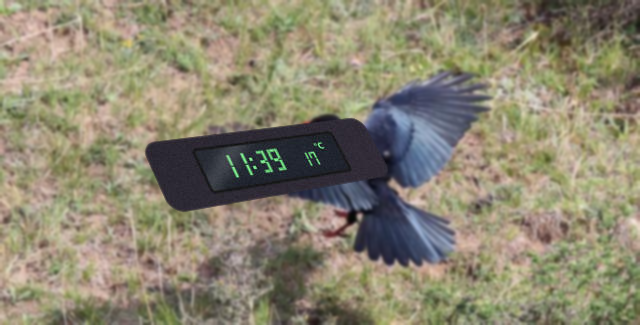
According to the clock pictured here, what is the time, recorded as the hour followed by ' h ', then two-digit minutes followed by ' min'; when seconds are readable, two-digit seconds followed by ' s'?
11 h 39 min
